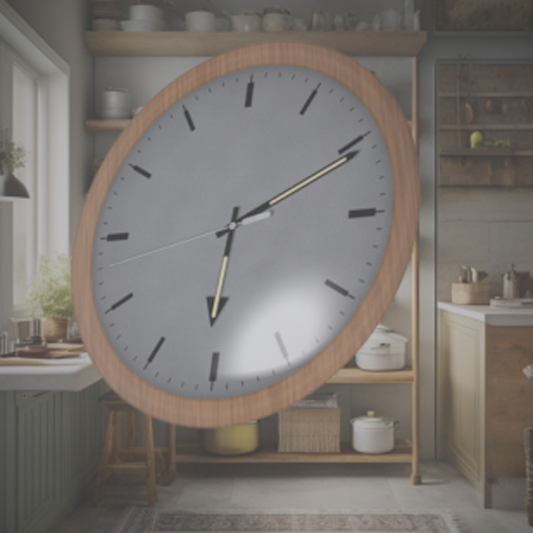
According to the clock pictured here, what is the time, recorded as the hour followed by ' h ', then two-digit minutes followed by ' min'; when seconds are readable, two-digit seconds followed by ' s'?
6 h 10 min 43 s
